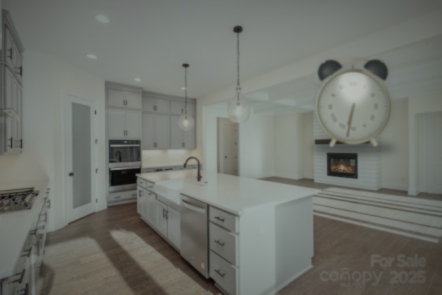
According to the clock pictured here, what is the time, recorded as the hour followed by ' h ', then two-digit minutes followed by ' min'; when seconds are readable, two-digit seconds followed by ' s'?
6 h 32 min
